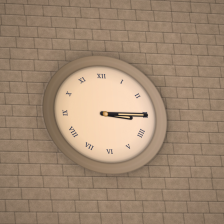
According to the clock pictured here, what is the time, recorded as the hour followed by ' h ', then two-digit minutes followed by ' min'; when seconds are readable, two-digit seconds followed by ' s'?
3 h 15 min
